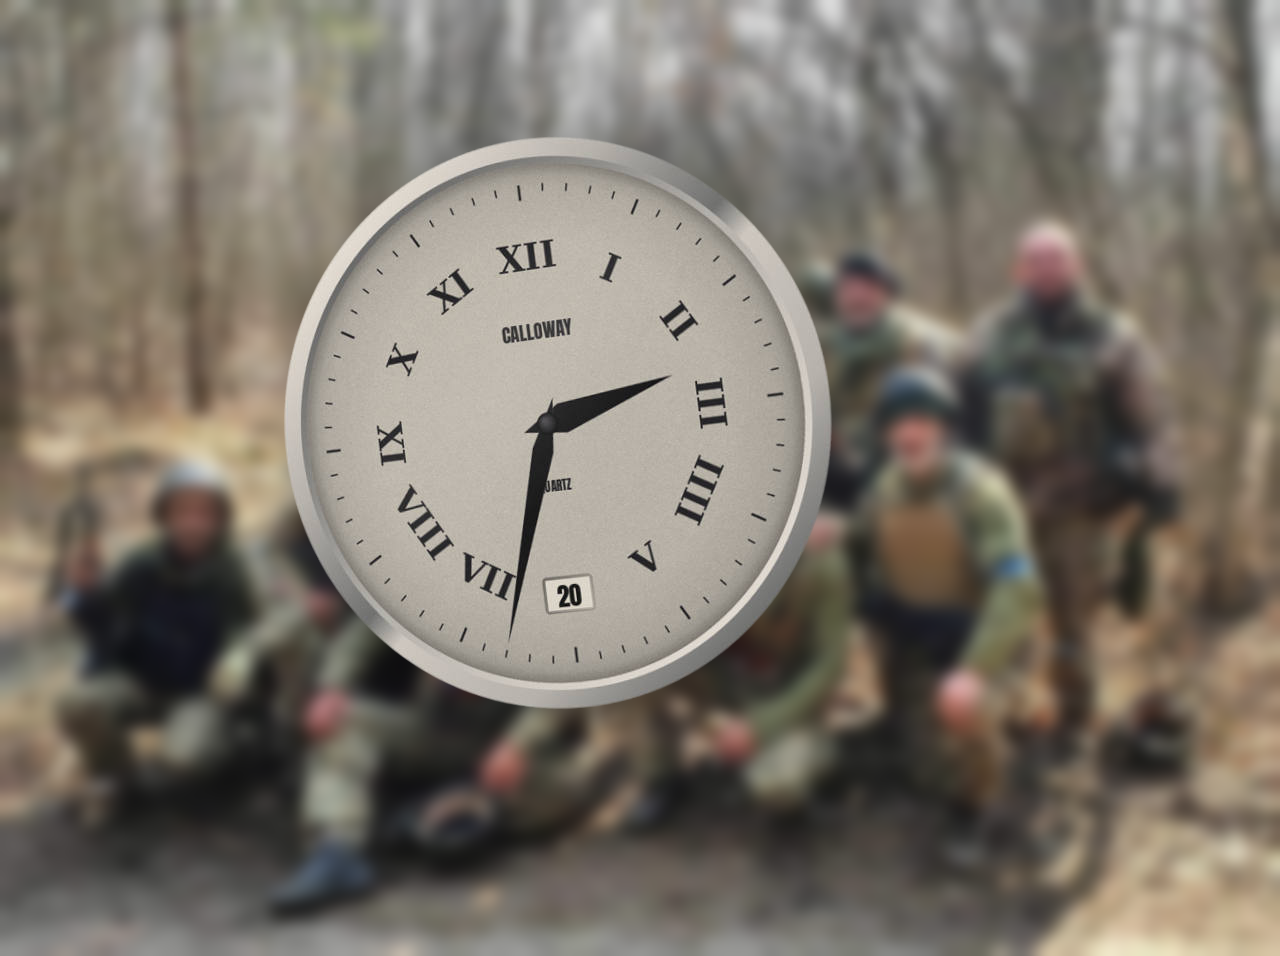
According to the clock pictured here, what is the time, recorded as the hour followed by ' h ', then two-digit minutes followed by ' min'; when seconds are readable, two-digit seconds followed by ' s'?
2 h 33 min
